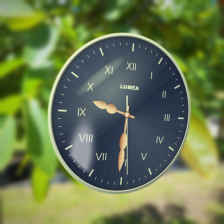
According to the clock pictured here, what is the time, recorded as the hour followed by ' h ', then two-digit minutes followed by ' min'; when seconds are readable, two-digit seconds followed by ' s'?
9 h 30 min 29 s
